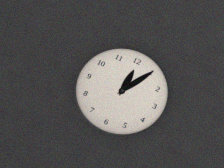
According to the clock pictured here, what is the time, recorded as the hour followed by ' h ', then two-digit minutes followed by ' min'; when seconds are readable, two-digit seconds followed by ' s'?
12 h 05 min
